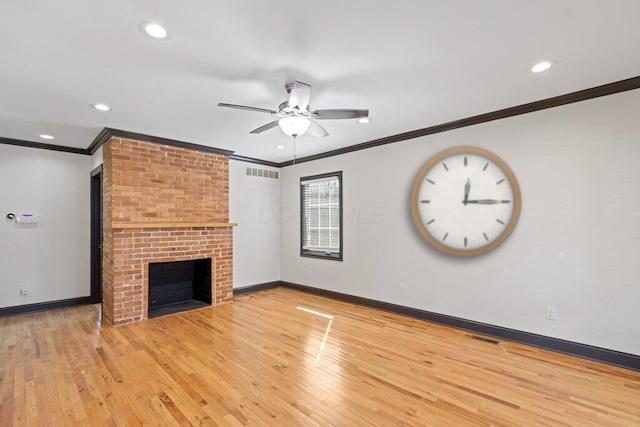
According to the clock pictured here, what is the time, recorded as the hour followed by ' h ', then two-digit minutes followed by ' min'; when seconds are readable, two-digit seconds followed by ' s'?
12 h 15 min
